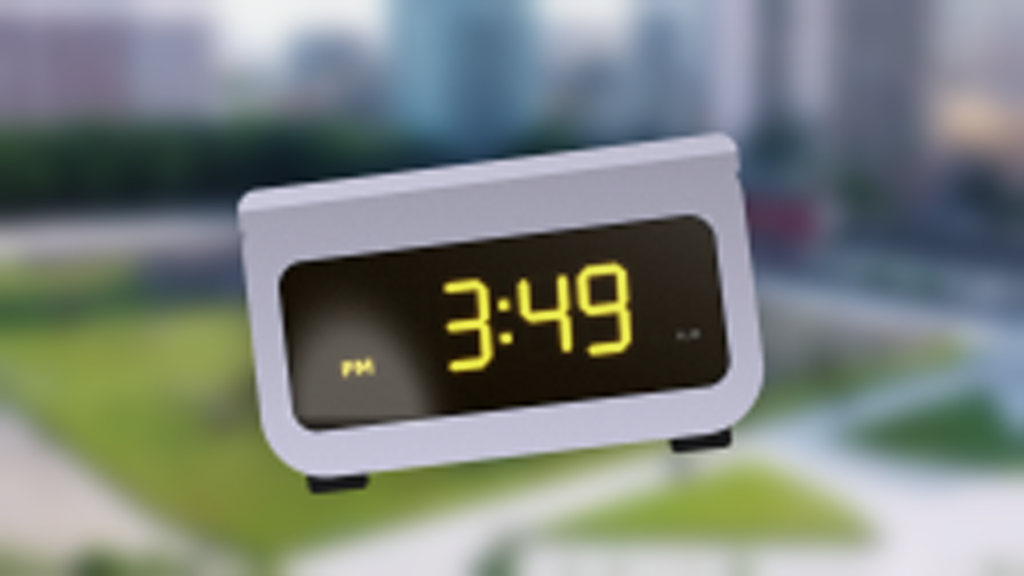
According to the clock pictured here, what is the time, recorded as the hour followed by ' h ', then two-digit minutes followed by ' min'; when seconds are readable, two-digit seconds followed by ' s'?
3 h 49 min
